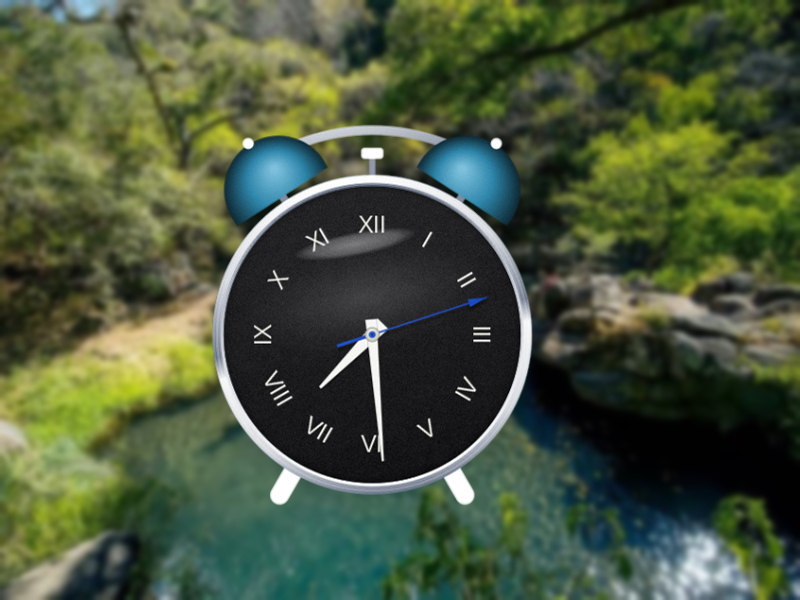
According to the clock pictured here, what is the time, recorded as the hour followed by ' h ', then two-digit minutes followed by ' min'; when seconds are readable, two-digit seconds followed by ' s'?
7 h 29 min 12 s
